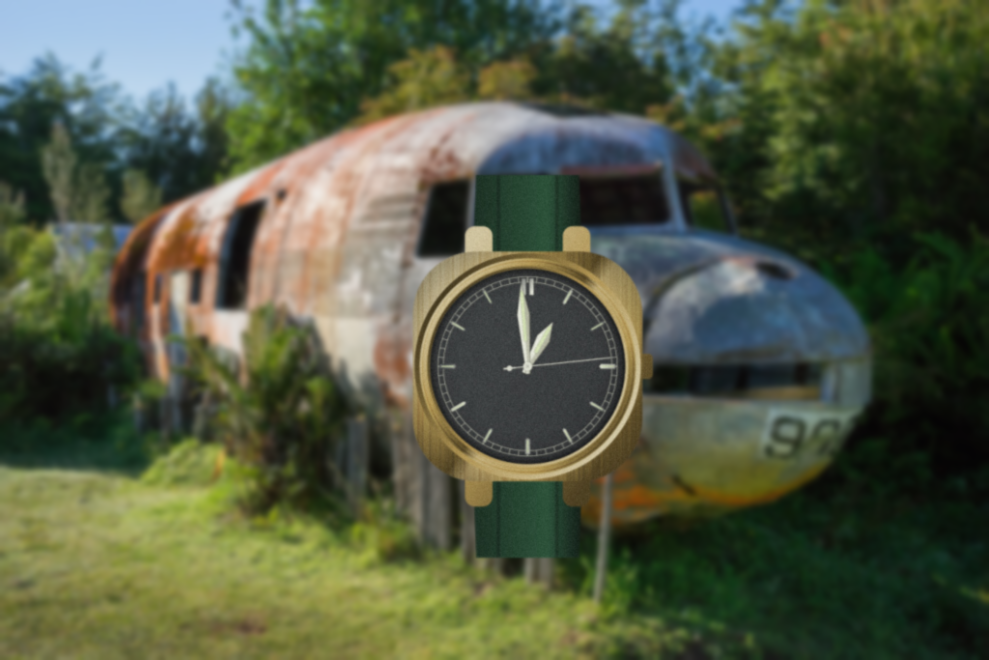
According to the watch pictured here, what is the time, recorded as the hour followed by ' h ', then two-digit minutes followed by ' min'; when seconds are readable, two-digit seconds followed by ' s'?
12 h 59 min 14 s
